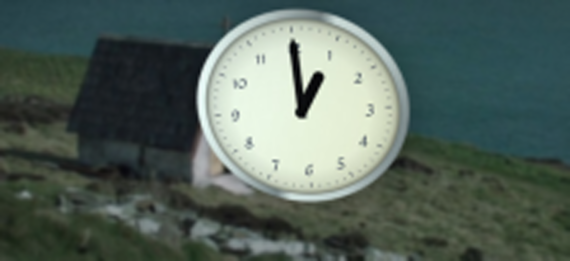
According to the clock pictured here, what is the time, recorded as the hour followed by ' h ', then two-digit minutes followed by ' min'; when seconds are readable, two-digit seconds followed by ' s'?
1 h 00 min
